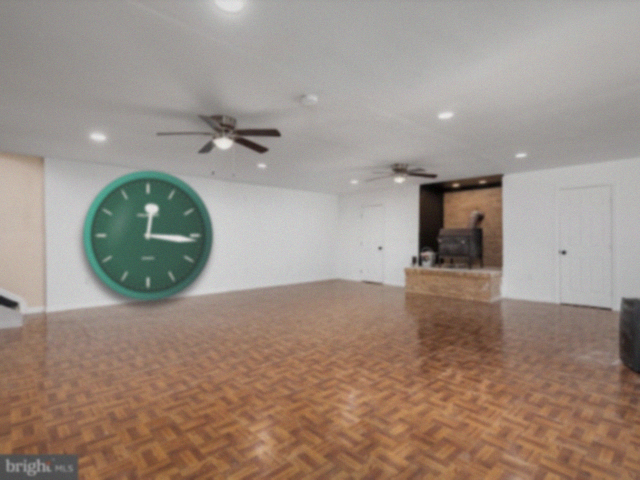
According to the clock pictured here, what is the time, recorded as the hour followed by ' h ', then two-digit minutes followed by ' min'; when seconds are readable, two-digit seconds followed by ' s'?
12 h 16 min
